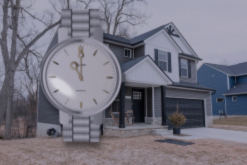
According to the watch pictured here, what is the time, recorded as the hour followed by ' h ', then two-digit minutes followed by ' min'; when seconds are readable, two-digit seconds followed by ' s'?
11 h 00 min
